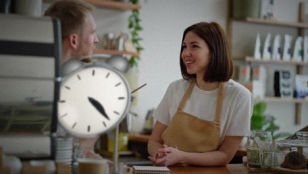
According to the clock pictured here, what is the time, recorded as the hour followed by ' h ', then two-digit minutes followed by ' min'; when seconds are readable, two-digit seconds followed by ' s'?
4 h 23 min
